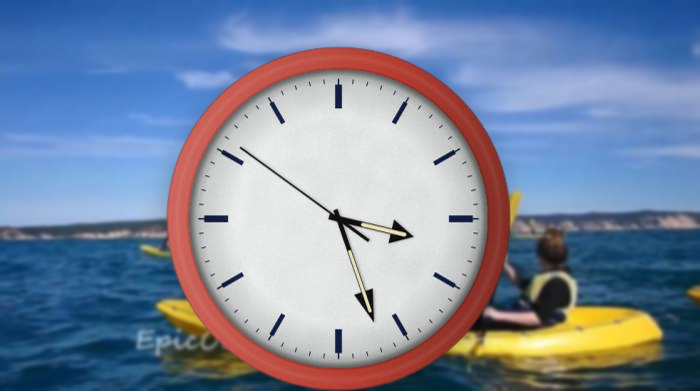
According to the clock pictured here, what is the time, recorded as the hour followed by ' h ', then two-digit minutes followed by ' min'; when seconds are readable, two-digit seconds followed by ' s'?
3 h 26 min 51 s
